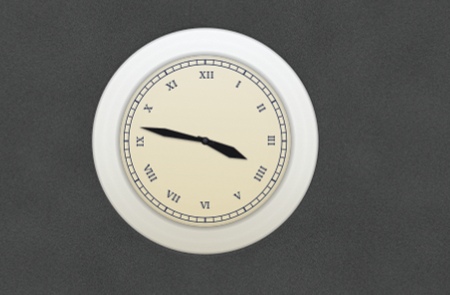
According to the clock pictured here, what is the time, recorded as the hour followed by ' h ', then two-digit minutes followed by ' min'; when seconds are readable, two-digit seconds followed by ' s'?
3 h 47 min
